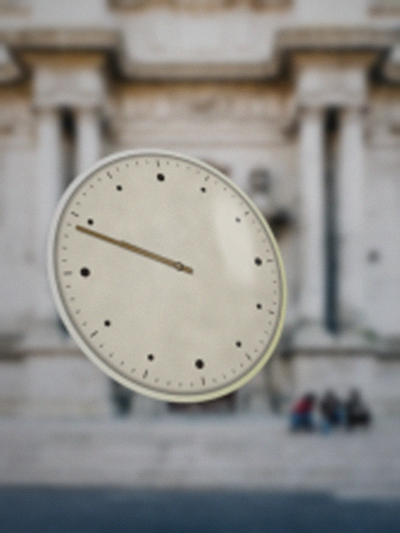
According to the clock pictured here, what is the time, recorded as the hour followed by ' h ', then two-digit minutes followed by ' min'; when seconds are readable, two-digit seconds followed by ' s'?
9 h 49 min
